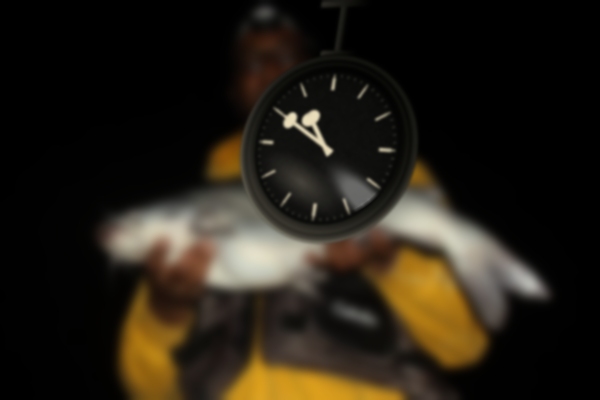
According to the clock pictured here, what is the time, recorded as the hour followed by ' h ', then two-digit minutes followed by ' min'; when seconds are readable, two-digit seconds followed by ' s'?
10 h 50 min
